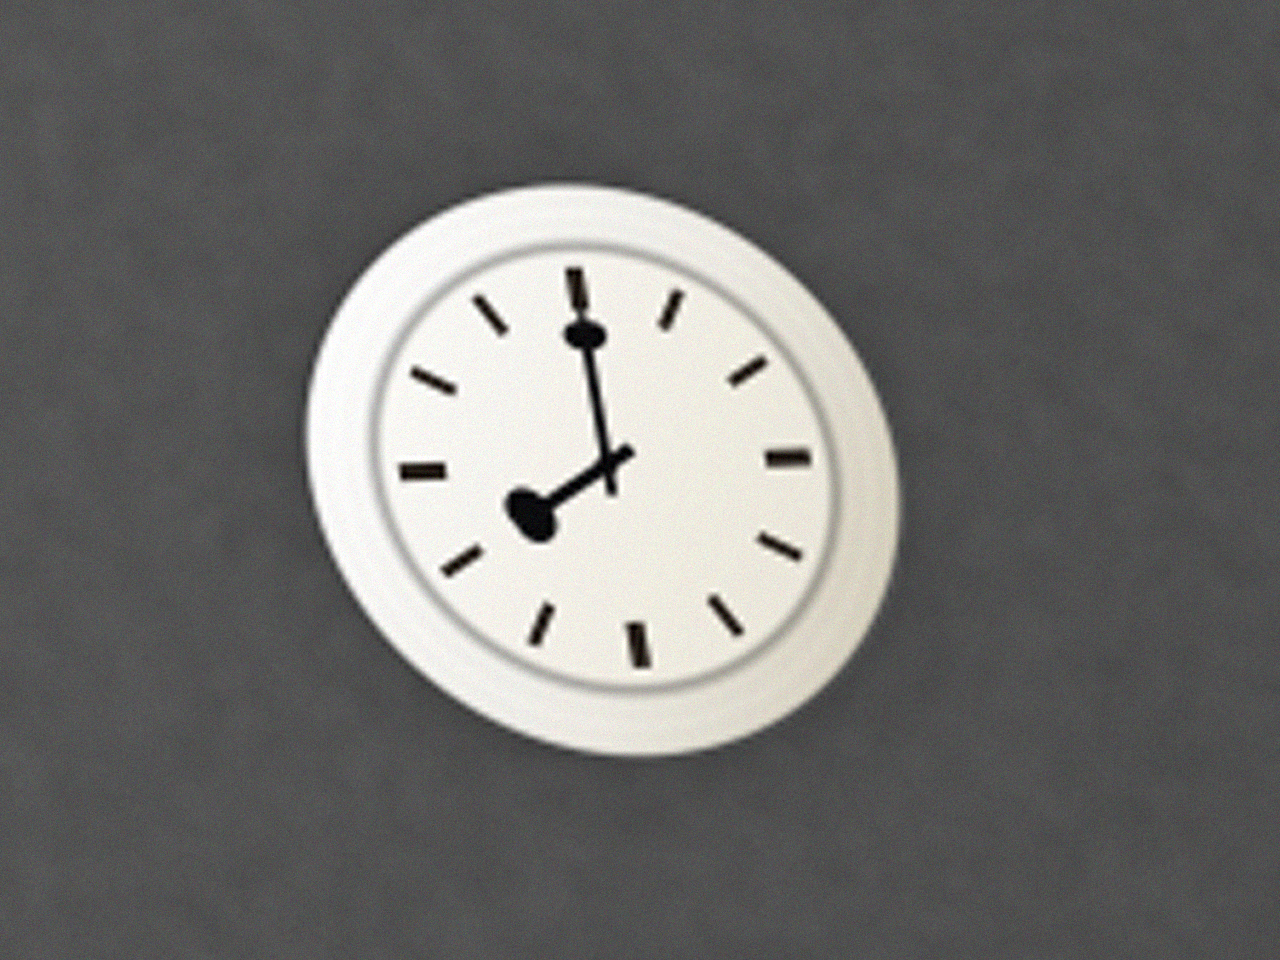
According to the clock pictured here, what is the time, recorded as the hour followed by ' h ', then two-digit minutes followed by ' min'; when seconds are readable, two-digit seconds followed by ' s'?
8 h 00 min
